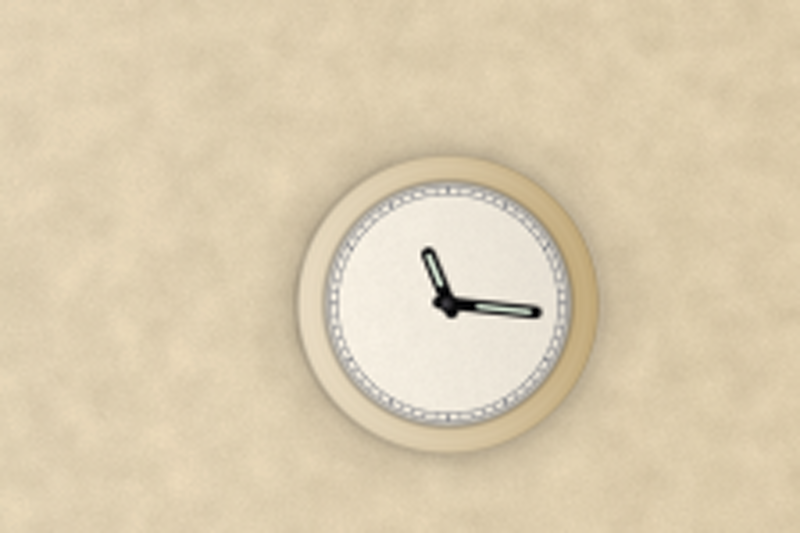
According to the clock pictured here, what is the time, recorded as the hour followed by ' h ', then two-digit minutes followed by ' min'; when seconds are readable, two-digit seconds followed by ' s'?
11 h 16 min
